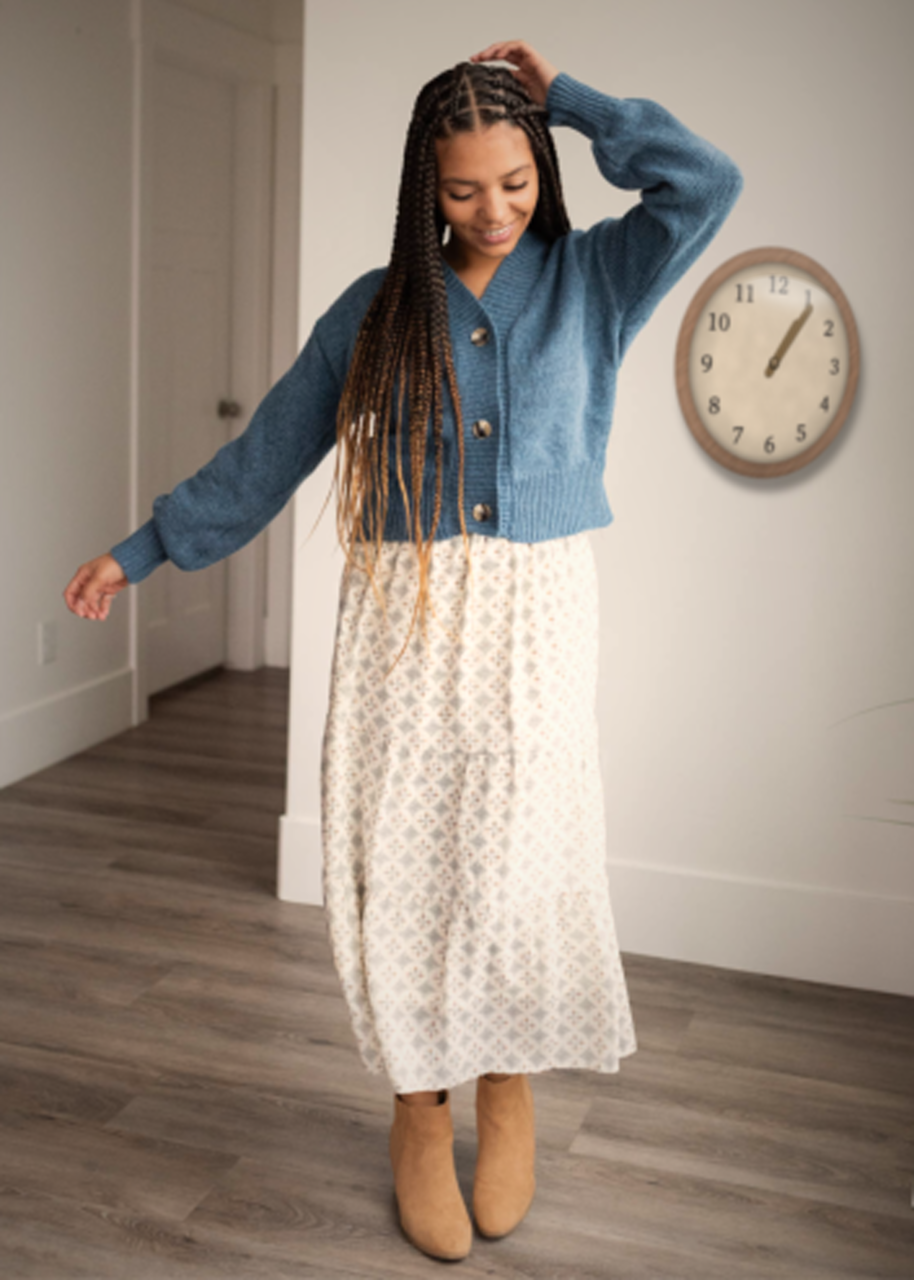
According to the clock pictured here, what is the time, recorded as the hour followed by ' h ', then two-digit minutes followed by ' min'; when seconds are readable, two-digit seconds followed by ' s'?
1 h 06 min
